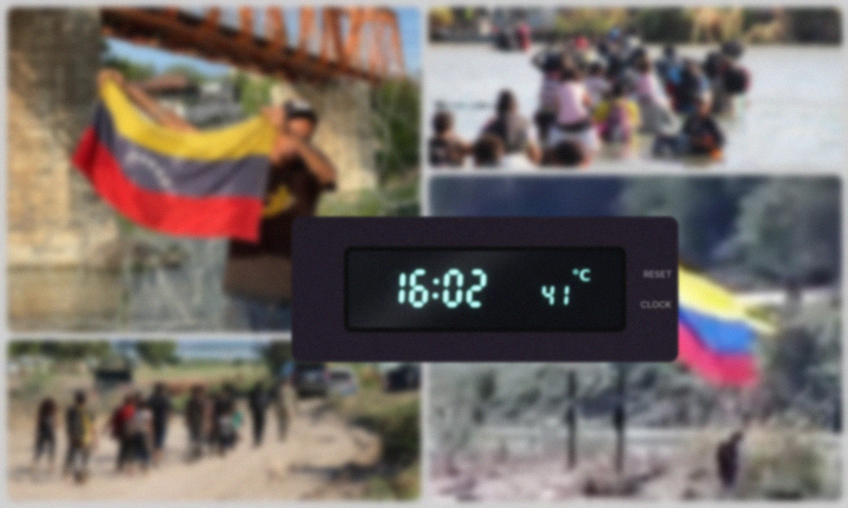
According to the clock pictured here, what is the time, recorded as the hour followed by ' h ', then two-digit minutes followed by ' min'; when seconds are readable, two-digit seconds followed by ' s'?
16 h 02 min
